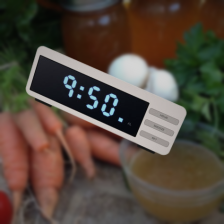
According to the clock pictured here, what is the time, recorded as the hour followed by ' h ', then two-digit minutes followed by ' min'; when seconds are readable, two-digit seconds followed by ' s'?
9 h 50 min
